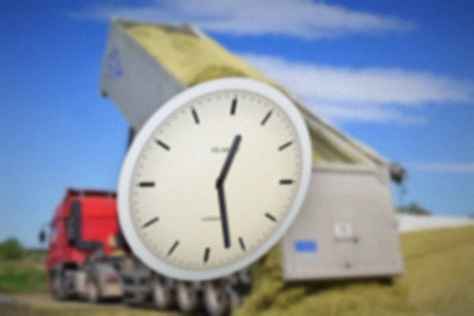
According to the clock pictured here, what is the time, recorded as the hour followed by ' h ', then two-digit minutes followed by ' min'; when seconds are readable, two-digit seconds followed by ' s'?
12 h 27 min
